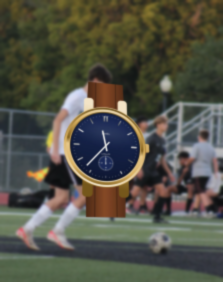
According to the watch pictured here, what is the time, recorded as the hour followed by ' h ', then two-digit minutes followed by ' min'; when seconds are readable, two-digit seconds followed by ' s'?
11 h 37 min
